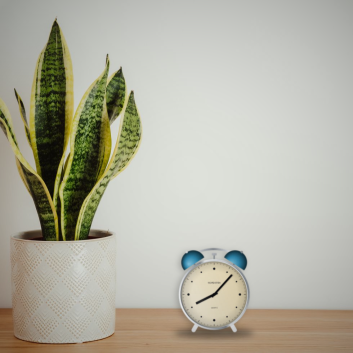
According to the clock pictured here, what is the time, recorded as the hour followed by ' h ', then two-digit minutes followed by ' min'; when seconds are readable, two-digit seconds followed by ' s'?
8 h 07 min
